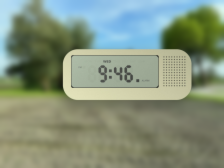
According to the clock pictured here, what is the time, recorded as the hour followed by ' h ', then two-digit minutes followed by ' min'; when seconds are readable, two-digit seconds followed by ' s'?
9 h 46 min
